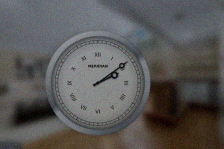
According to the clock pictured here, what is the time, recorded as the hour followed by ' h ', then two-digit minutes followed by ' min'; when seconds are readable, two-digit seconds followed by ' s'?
2 h 09 min
